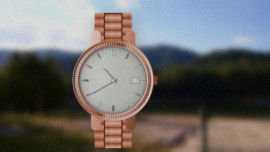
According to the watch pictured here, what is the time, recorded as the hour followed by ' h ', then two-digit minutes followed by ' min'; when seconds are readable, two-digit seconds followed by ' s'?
10 h 40 min
